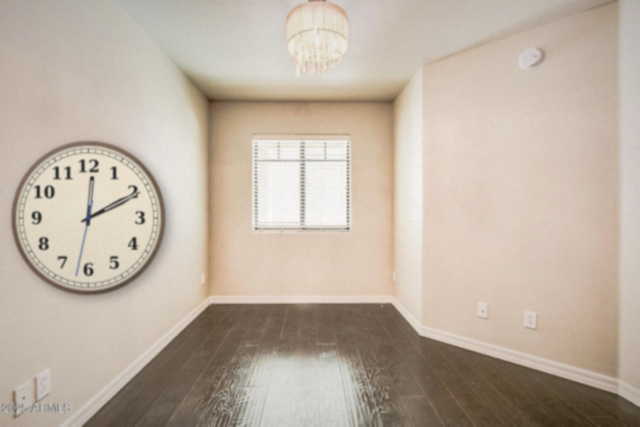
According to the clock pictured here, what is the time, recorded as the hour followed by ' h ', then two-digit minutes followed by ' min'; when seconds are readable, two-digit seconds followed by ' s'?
12 h 10 min 32 s
